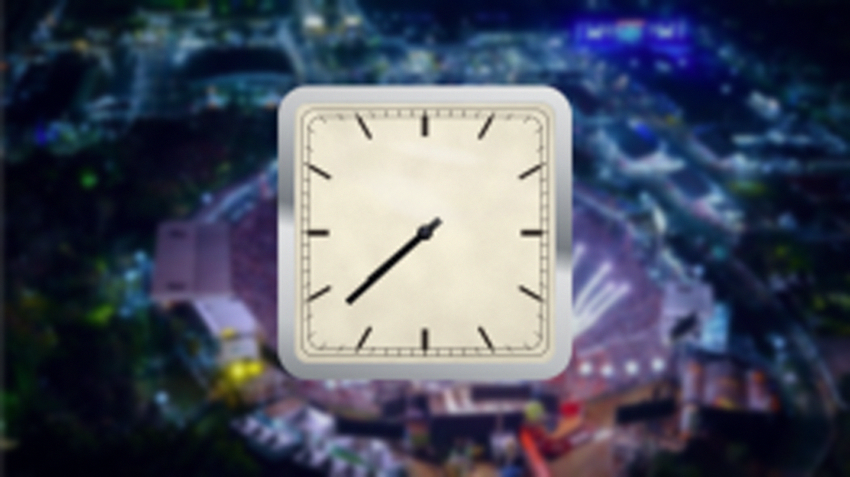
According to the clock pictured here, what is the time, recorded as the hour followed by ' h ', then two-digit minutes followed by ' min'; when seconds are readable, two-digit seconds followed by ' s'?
7 h 38 min
